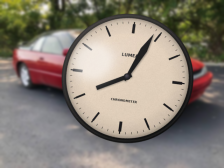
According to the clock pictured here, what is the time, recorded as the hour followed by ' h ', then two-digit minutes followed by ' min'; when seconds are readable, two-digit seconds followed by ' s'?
8 h 04 min
